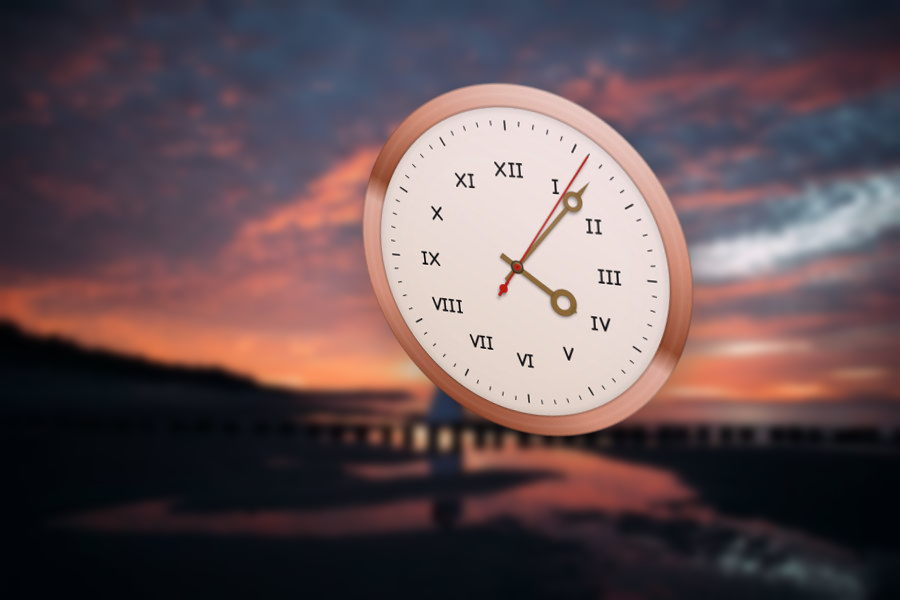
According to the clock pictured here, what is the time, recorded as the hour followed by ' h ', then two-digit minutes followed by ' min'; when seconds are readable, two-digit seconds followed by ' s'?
4 h 07 min 06 s
